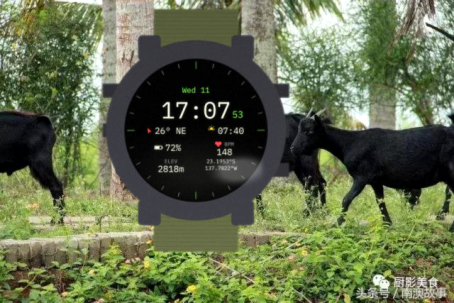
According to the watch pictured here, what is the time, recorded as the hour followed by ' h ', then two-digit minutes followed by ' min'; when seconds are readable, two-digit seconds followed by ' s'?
17 h 07 min 53 s
